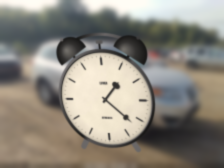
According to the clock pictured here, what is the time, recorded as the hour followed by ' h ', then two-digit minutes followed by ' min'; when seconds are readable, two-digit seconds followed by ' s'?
1 h 22 min
